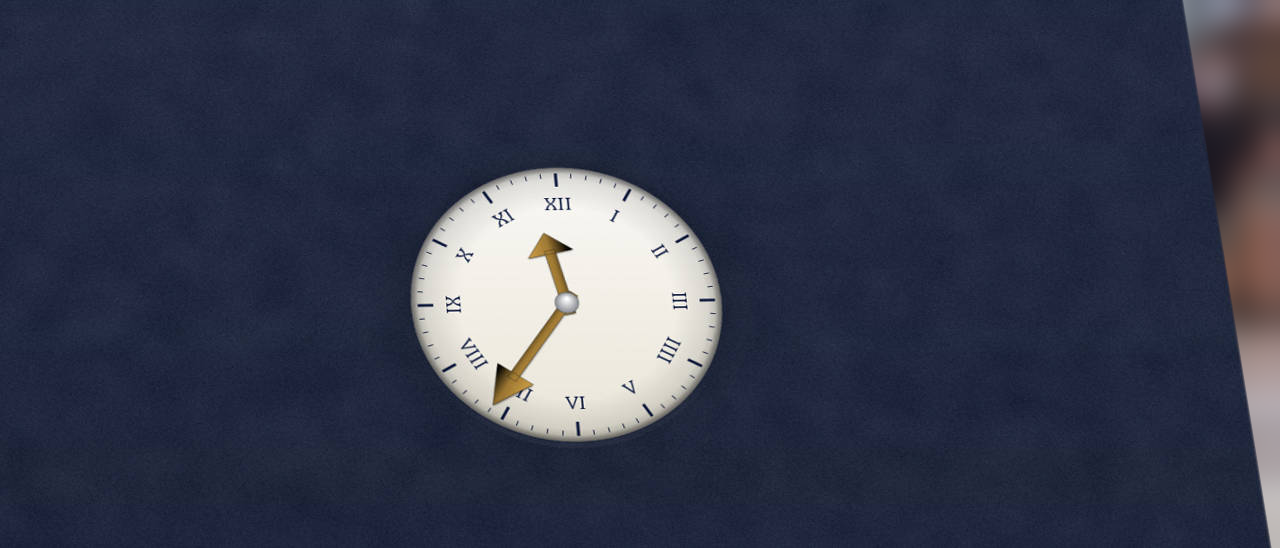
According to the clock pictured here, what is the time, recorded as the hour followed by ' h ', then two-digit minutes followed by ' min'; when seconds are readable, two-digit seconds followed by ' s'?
11 h 36 min
